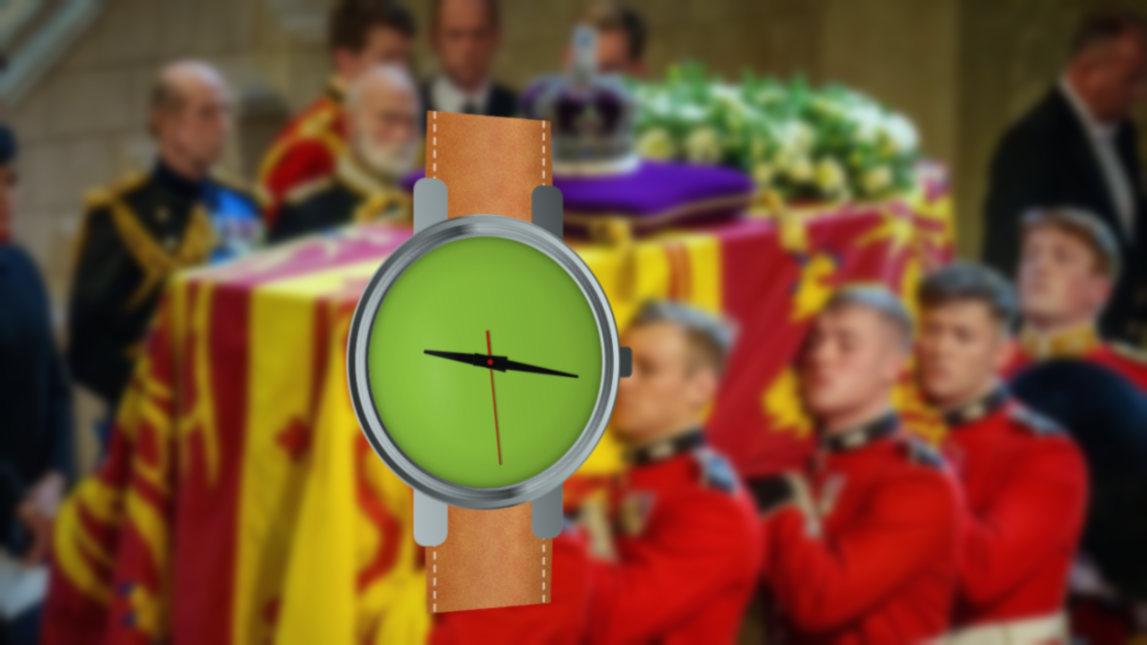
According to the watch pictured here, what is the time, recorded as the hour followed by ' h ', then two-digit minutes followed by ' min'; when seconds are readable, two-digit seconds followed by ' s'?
9 h 16 min 29 s
